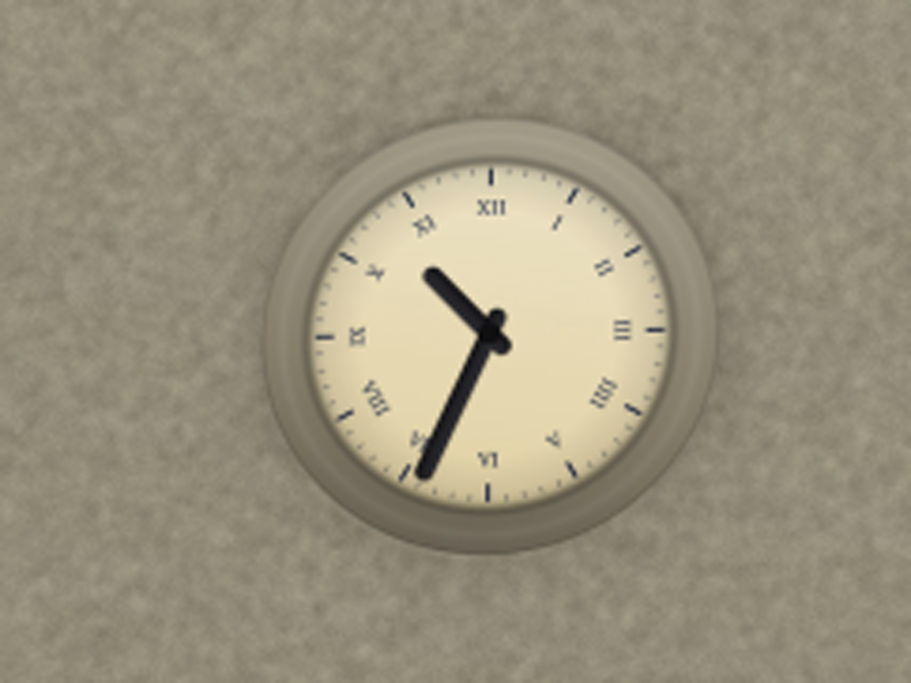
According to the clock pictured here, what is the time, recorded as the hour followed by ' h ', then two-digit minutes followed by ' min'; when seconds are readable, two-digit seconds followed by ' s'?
10 h 34 min
